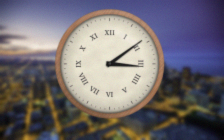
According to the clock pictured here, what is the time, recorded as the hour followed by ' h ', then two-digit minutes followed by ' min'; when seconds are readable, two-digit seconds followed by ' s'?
3 h 09 min
